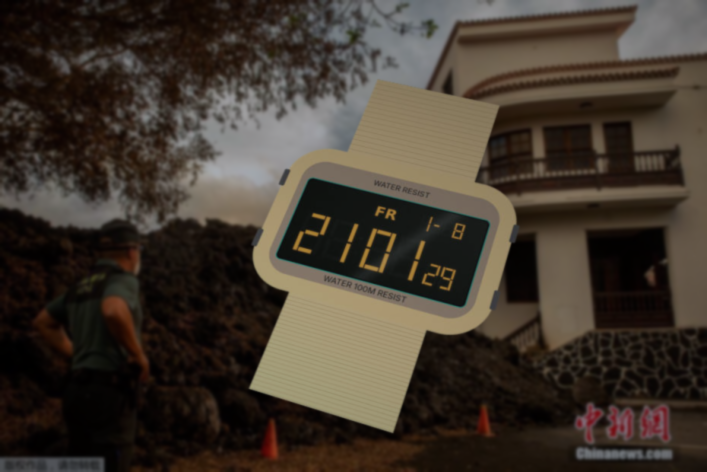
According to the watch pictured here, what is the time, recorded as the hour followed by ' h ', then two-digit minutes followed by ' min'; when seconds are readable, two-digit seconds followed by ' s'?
21 h 01 min 29 s
